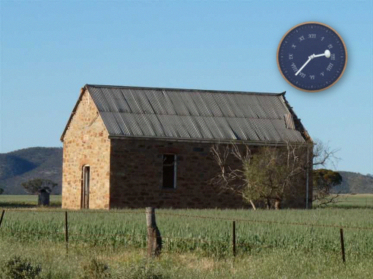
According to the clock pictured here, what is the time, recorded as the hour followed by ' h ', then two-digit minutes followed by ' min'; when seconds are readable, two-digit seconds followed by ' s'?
2 h 37 min
